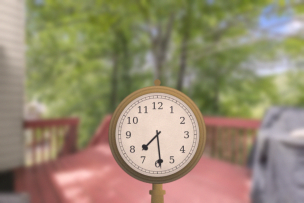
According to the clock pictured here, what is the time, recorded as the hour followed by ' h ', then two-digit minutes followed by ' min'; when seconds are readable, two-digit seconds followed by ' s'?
7 h 29 min
